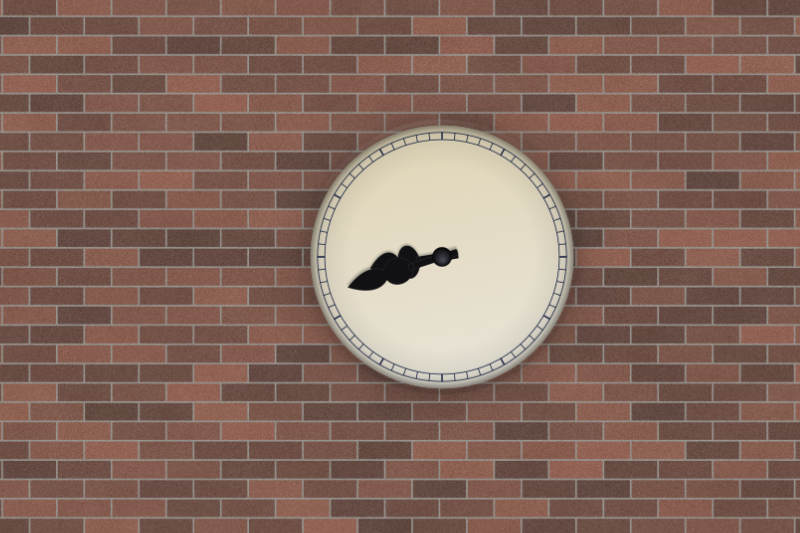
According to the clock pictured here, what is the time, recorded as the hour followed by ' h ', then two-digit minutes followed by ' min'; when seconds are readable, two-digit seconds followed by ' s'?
8 h 42 min
